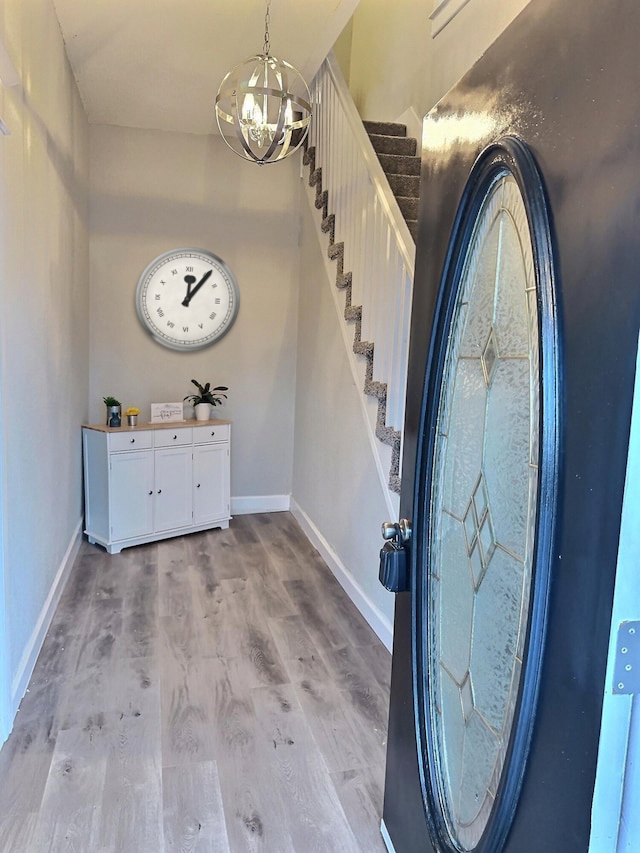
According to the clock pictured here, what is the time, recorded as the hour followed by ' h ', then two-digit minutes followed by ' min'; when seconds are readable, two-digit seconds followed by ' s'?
12 h 06 min
